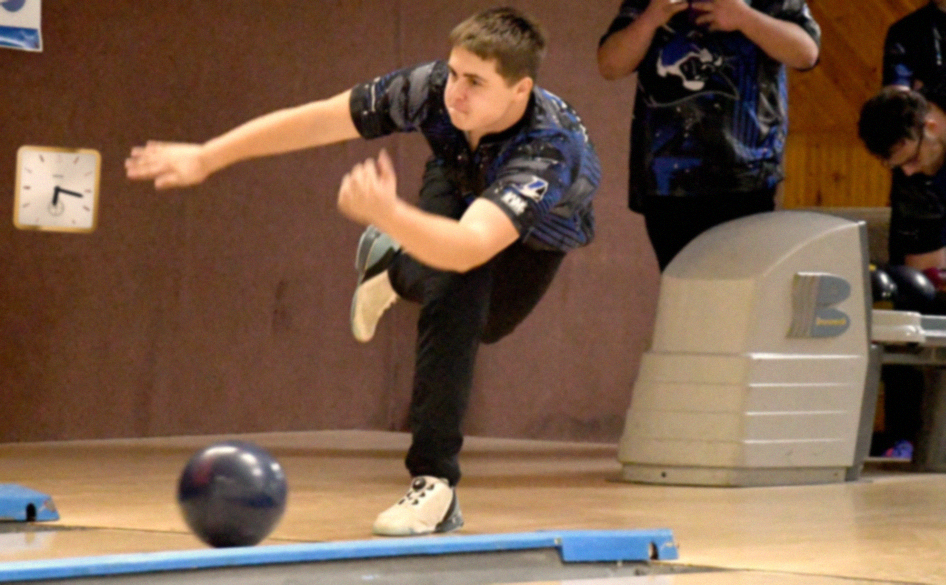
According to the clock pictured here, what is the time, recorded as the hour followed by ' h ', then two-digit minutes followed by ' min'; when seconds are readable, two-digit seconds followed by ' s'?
6 h 17 min
